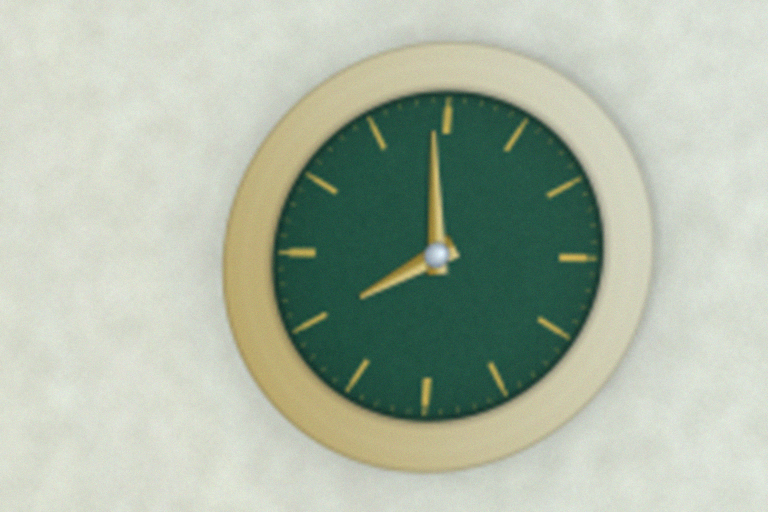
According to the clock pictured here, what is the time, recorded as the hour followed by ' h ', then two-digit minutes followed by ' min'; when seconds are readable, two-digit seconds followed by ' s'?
7 h 59 min
